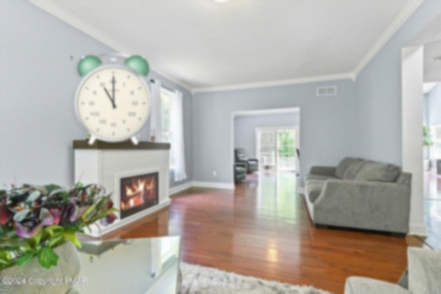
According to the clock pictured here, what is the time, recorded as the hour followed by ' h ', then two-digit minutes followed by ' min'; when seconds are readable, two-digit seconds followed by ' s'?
11 h 00 min
